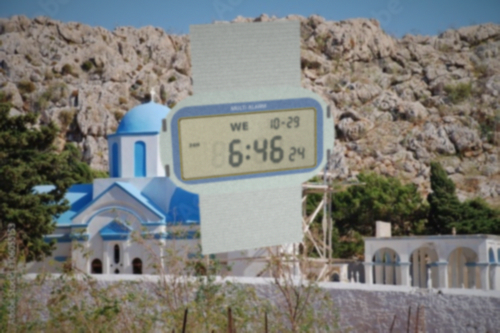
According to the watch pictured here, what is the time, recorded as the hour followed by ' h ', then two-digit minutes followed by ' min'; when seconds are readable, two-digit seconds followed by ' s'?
6 h 46 min 24 s
